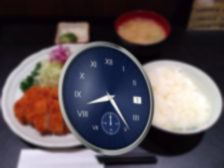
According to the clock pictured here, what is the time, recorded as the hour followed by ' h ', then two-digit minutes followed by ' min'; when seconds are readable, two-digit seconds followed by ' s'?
8 h 24 min
